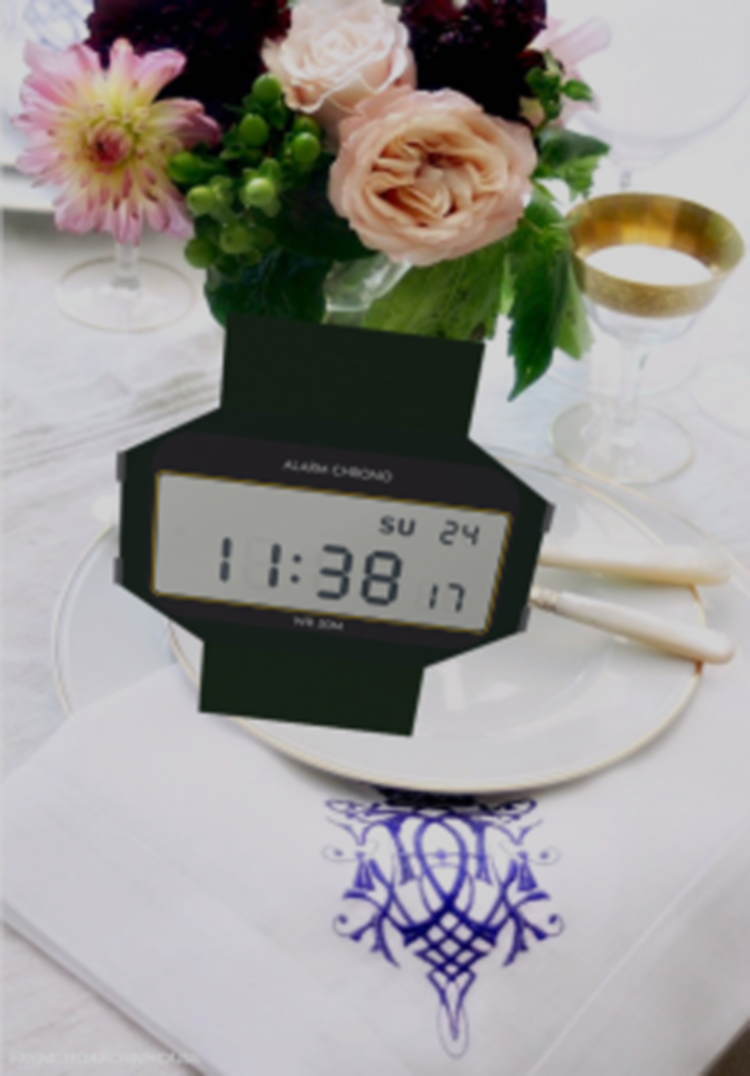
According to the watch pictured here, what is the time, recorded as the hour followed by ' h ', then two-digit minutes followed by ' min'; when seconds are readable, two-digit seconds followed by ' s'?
11 h 38 min 17 s
